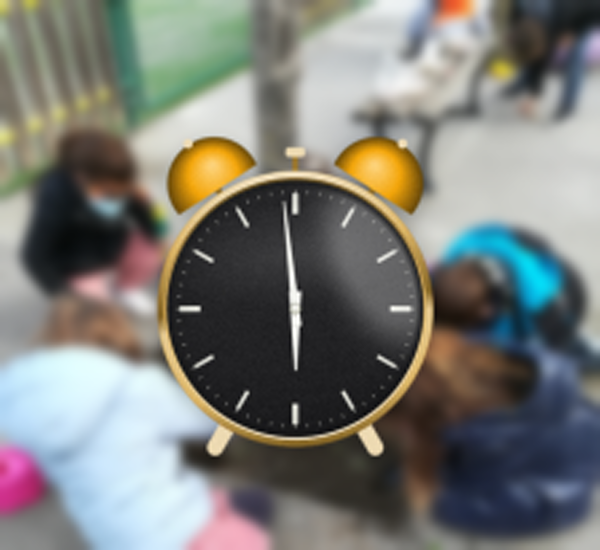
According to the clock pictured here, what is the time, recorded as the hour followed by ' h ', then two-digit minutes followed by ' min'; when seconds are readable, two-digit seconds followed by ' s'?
5 h 59 min
